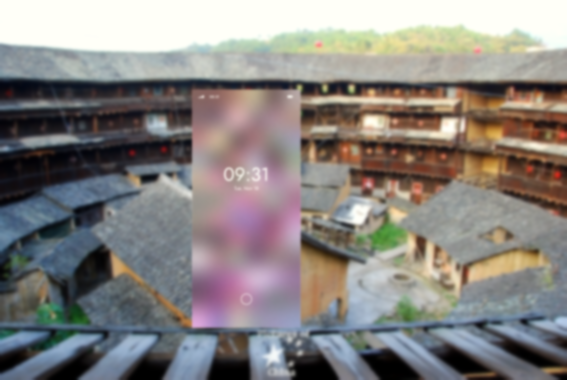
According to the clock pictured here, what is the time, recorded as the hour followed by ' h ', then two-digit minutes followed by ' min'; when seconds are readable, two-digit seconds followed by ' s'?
9 h 31 min
